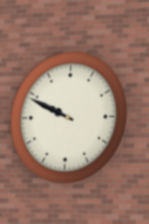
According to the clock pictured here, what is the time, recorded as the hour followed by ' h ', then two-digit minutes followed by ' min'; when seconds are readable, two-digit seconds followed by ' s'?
9 h 49 min
